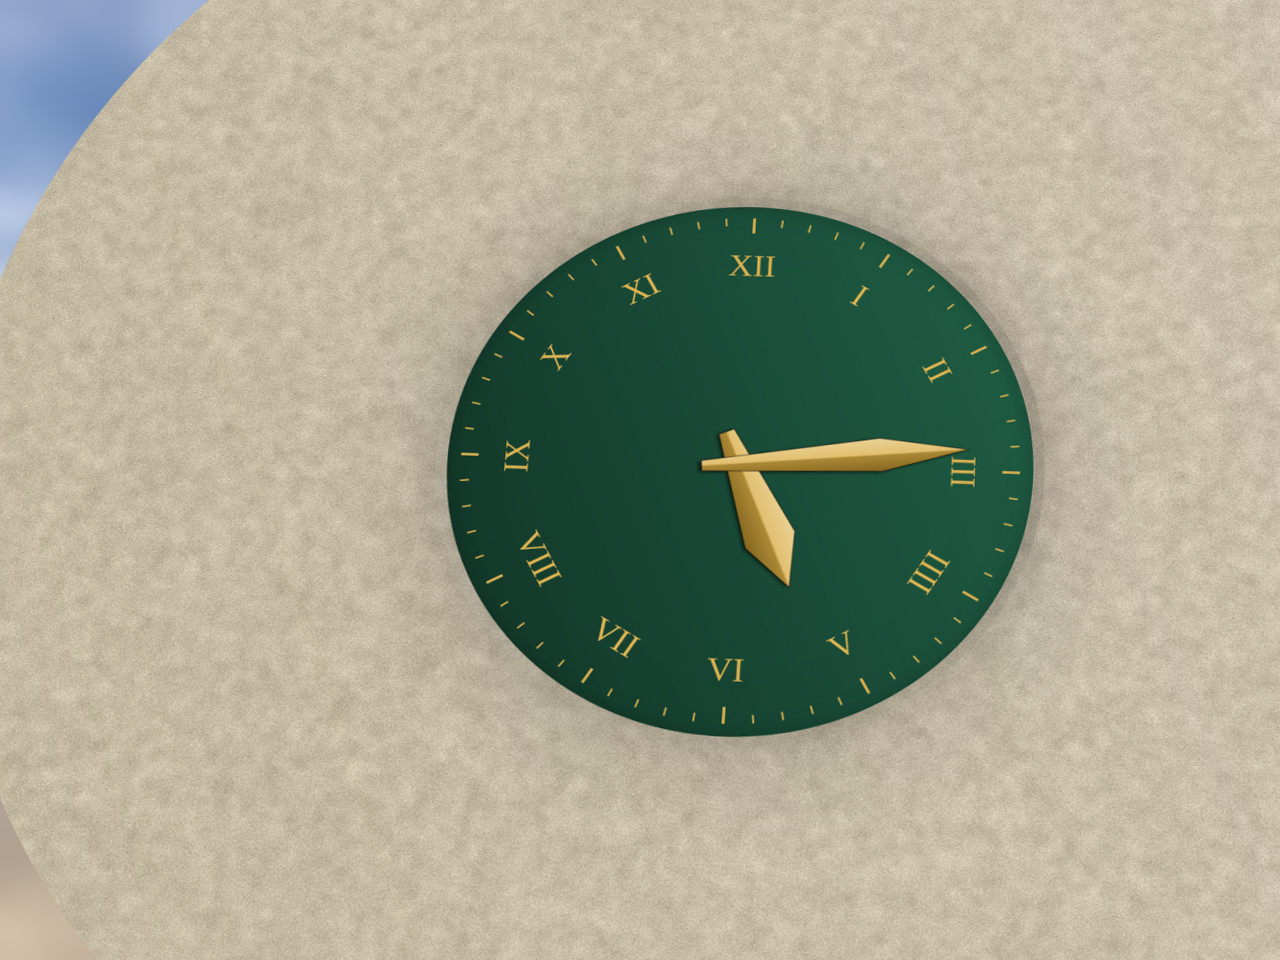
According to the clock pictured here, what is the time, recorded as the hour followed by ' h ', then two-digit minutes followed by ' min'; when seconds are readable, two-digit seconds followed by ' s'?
5 h 14 min
